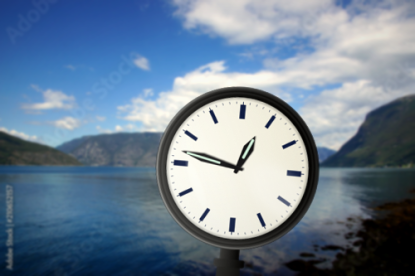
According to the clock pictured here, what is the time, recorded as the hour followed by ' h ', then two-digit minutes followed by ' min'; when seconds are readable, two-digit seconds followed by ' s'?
12 h 47 min
